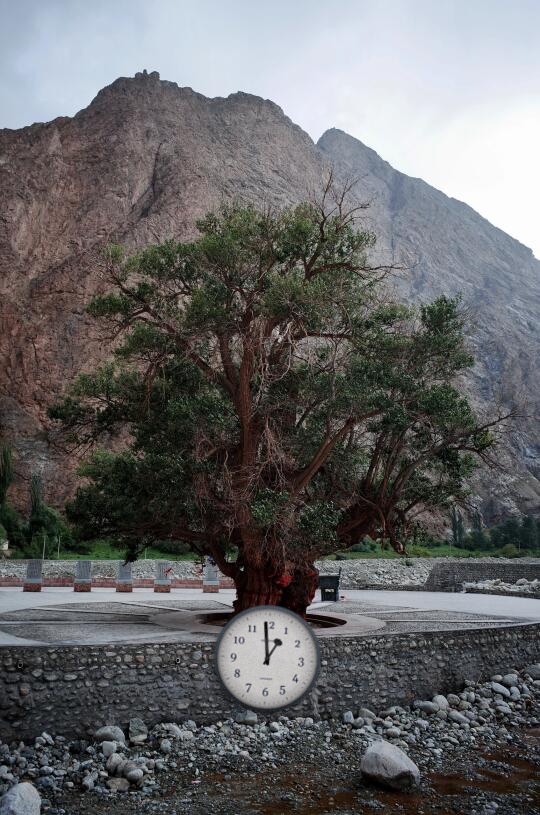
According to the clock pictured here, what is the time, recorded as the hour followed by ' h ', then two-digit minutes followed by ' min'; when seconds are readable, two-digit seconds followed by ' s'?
12 h 59 min
